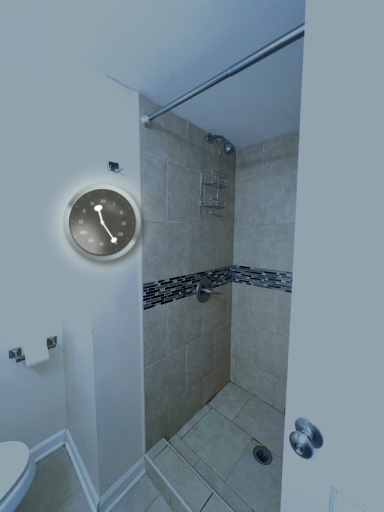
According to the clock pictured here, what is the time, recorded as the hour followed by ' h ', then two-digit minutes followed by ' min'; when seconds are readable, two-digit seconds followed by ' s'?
11 h 24 min
